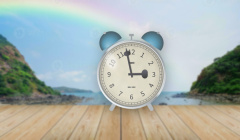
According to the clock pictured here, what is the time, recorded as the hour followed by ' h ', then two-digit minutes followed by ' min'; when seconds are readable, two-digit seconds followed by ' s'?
2 h 58 min
